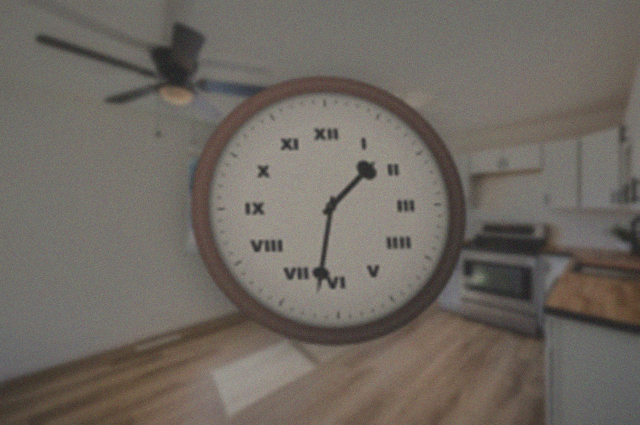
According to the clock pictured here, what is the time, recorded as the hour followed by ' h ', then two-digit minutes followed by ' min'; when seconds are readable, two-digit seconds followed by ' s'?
1 h 32 min
